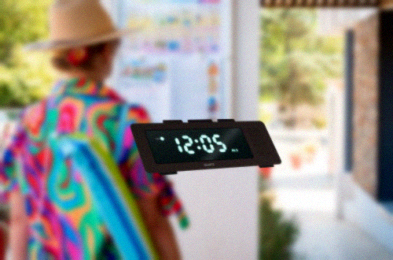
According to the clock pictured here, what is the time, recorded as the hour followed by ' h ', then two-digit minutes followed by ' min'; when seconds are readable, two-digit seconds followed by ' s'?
12 h 05 min
